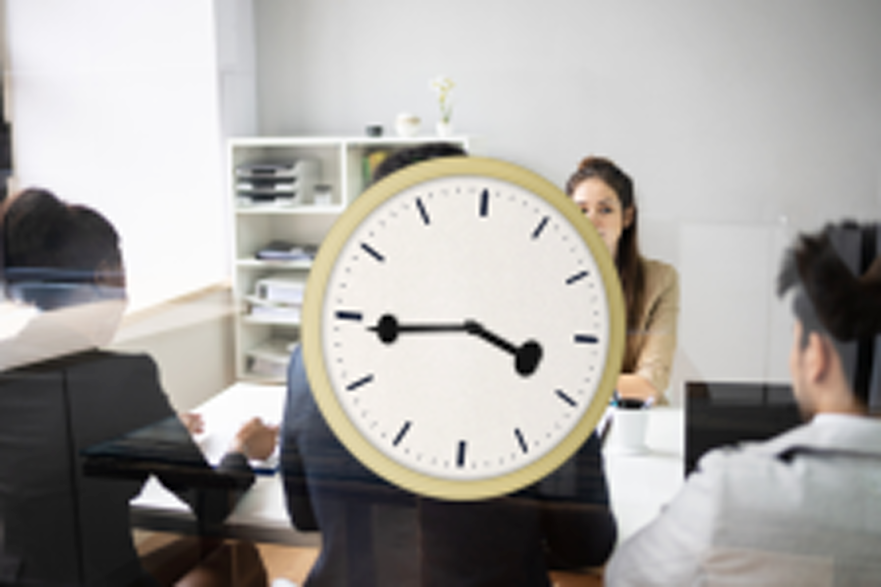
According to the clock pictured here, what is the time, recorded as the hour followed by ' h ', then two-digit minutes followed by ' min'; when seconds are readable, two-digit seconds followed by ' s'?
3 h 44 min
